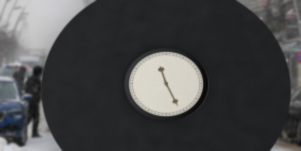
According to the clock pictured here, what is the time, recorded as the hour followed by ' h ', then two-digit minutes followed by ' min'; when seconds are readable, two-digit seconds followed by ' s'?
11 h 26 min
